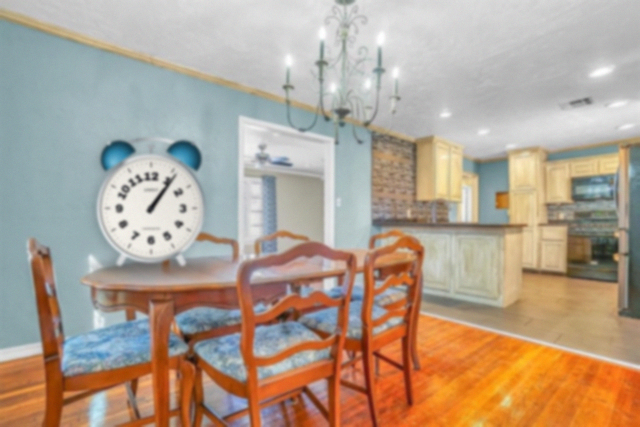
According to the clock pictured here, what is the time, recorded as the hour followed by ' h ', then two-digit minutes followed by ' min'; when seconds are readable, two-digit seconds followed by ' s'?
1 h 06 min
